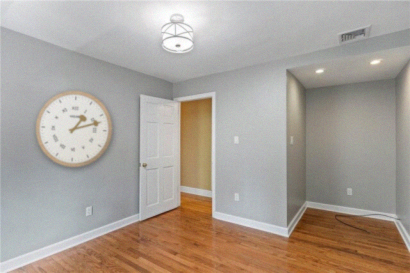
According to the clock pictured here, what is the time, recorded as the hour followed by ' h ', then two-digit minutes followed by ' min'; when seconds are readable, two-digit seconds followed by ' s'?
1 h 12 min
